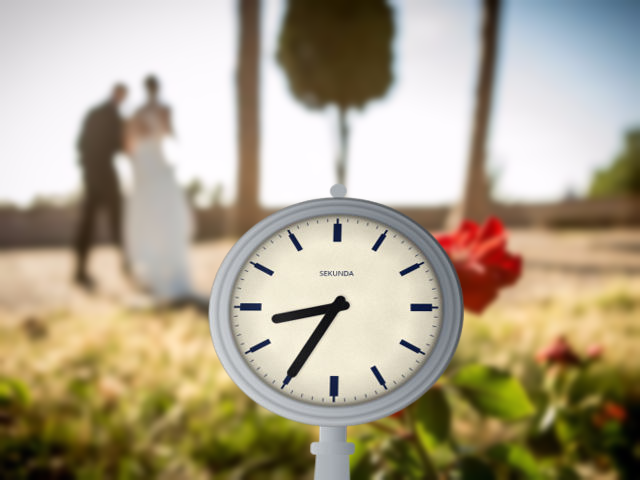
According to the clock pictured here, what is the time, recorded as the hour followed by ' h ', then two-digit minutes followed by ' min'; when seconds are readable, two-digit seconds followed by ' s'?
8 h 35 min
